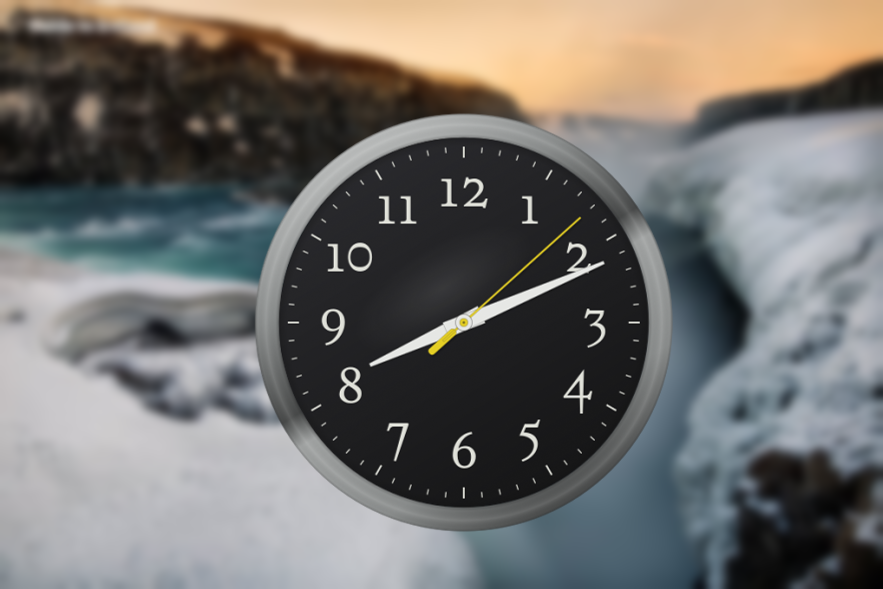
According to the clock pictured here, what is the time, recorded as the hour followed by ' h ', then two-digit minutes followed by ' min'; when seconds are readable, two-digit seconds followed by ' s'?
8 h 11 min 08 s
